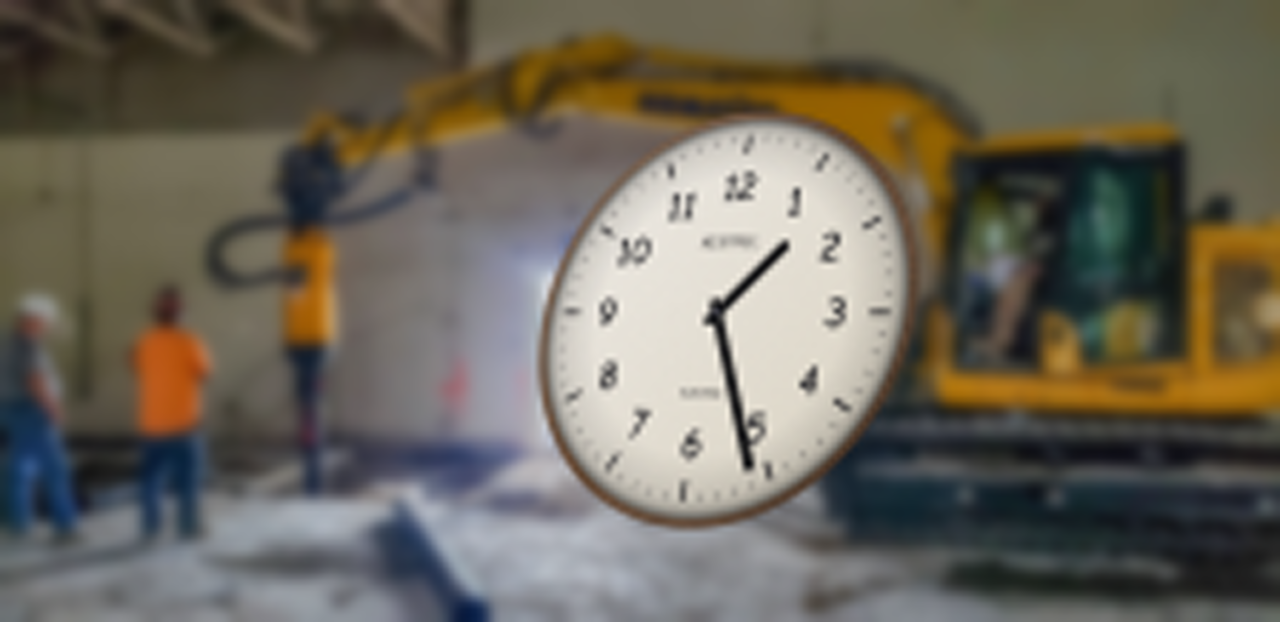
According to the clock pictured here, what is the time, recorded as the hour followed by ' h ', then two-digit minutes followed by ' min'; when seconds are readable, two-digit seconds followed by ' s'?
1 h 26 min
